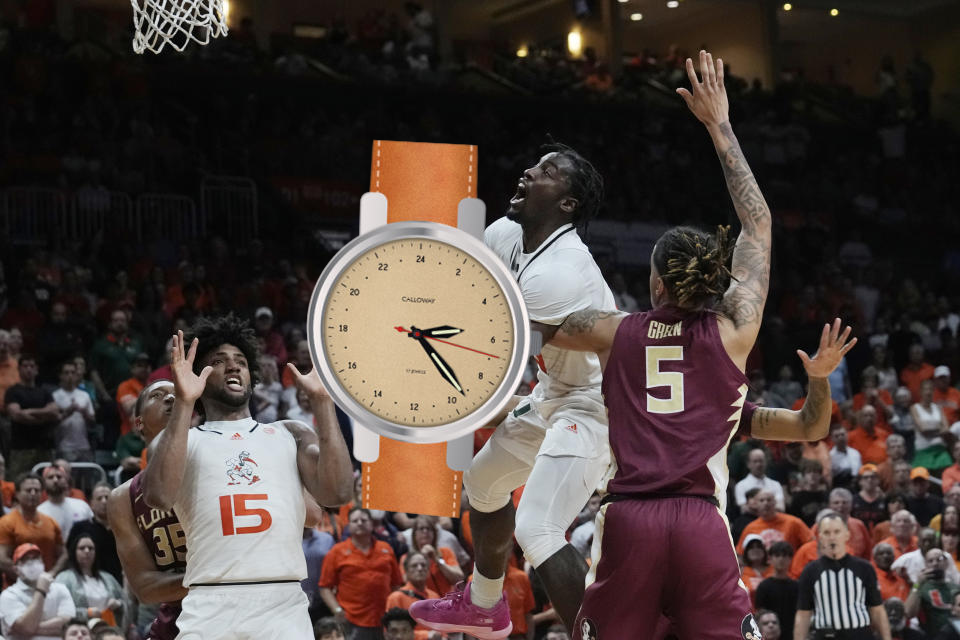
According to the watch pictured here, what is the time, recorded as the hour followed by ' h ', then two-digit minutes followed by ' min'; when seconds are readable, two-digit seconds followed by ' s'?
5 h 23 min 17 s
